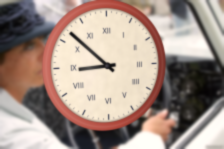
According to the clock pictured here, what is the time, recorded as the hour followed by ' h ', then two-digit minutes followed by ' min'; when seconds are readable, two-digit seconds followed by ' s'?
8 h 52 min
